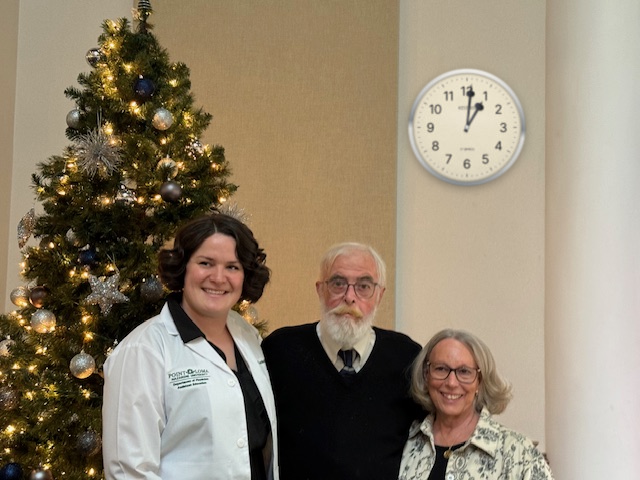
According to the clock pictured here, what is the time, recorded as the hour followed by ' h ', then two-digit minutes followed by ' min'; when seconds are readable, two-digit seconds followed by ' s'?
1 h 01 min
